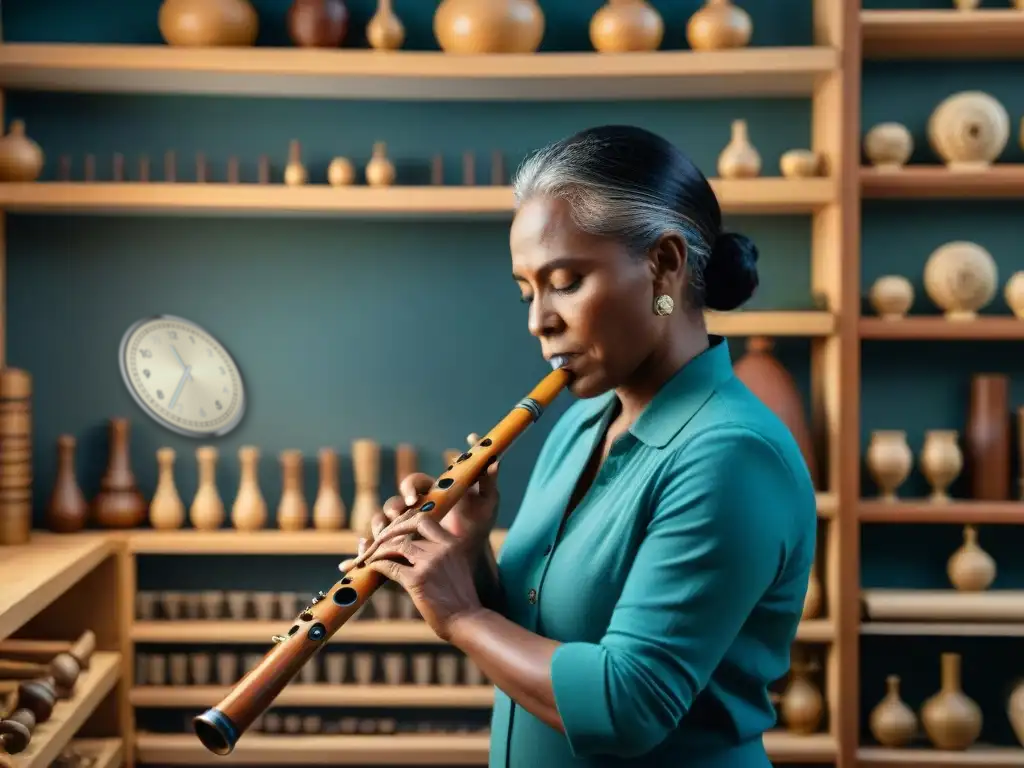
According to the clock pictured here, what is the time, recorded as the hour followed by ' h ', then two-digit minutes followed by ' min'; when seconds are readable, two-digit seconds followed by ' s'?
11 h 37 min
